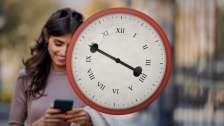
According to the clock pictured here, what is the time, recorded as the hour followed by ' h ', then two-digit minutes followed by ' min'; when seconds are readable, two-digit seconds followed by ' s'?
3 h 49 min
